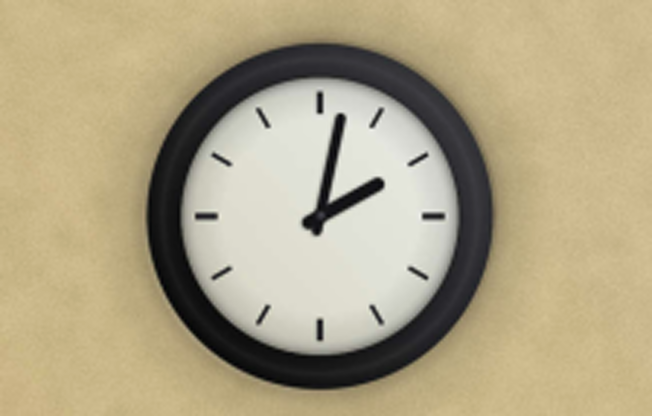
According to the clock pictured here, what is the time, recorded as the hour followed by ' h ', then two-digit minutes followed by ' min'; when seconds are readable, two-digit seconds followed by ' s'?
2 h 02 min
